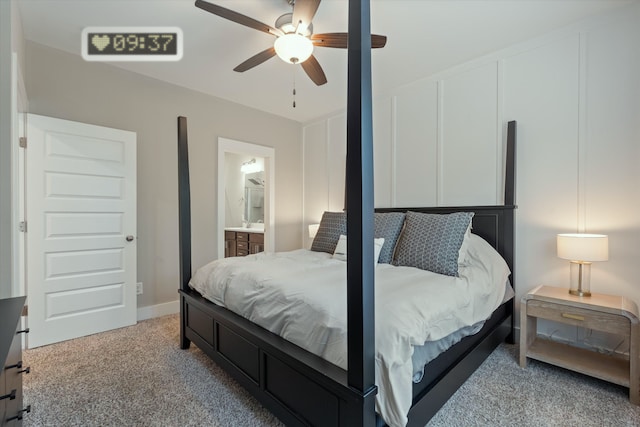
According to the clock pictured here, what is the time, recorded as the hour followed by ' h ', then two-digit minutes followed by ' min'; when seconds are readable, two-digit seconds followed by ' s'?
9 h 37 min
